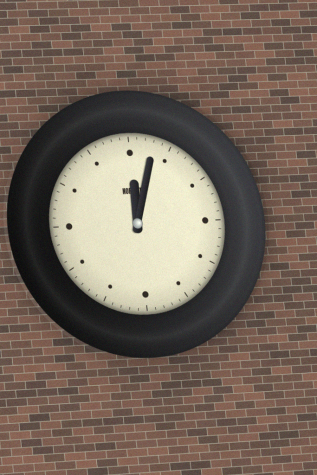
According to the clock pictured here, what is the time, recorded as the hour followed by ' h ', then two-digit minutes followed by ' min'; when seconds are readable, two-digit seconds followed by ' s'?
12 h 03 min
